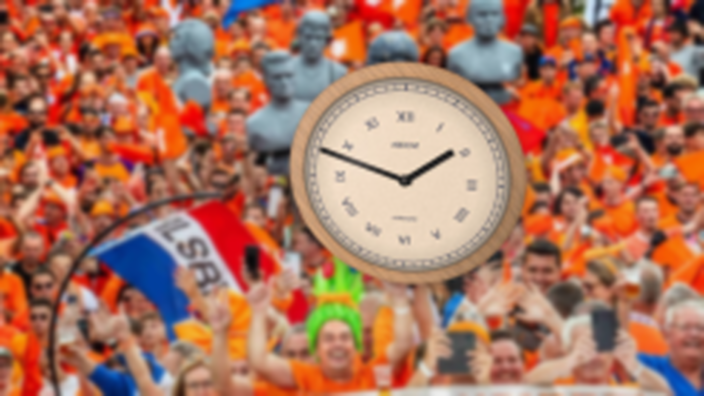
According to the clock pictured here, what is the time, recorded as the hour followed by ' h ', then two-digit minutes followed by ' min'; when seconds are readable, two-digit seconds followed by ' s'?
1 h 48 min
